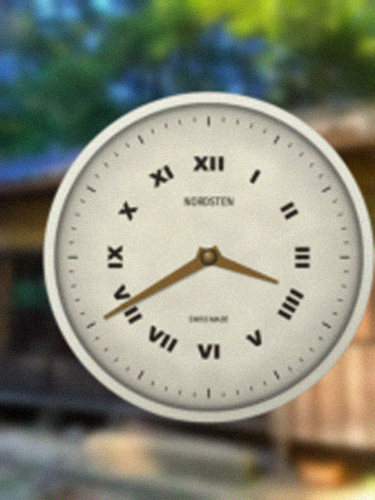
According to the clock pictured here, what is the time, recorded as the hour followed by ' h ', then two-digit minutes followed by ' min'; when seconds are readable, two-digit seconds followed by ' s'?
3 h 40 min
